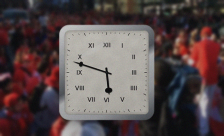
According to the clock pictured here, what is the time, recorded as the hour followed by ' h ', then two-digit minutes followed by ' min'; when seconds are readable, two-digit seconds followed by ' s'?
5 h 48 min
